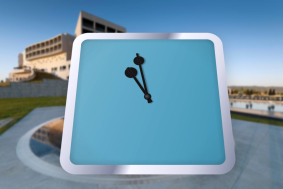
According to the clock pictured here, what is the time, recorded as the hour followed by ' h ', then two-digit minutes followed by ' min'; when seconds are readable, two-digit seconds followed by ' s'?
10 h 58 min
